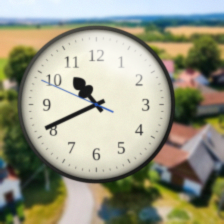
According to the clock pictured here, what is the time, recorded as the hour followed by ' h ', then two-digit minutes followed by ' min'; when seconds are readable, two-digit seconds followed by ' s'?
10 h 40 min 49 s
